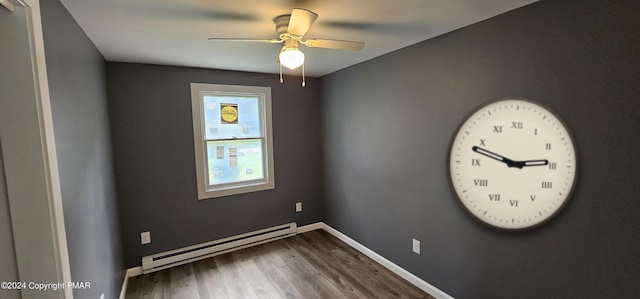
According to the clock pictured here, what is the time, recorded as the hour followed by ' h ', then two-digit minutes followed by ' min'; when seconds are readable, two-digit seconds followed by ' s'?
2 h 48 min
